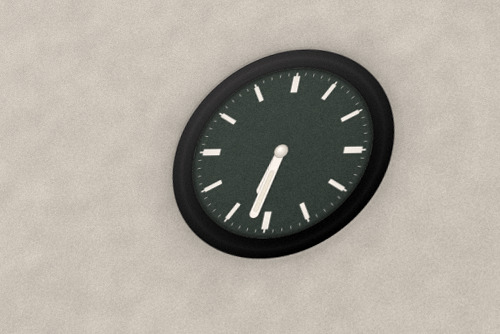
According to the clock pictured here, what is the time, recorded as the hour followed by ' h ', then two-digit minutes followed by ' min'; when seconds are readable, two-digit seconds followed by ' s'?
6 h 32 min
